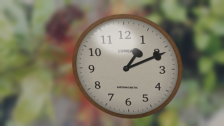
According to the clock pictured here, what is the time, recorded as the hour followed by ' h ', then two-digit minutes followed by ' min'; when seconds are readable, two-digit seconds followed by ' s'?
1 h 11 min
